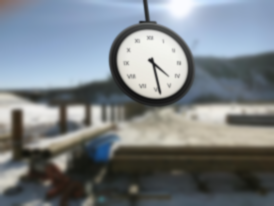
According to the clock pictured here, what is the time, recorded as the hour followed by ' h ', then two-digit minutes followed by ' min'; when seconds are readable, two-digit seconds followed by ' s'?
4 h 29 min
